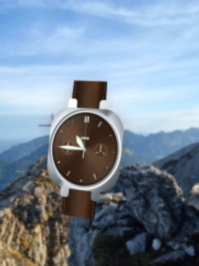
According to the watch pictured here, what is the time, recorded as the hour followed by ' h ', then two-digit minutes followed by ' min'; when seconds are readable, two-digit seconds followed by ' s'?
10 h 45 min
